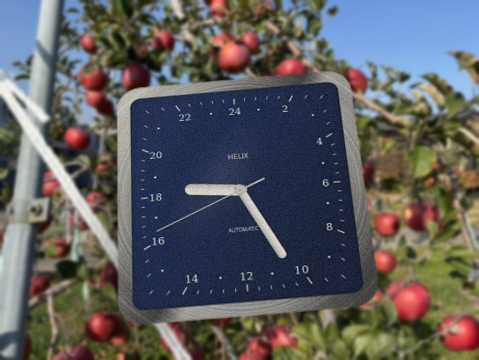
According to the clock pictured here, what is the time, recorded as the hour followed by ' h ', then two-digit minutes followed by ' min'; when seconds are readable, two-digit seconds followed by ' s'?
18 h 25 min 41 s
